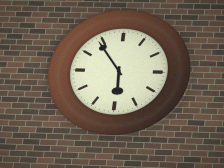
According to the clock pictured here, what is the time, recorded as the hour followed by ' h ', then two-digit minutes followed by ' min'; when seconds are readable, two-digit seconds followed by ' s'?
5 h 54 min
